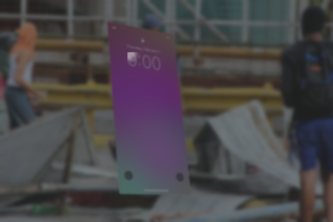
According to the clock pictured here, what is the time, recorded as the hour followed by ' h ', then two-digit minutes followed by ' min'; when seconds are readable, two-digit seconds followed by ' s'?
9 h 00 min
